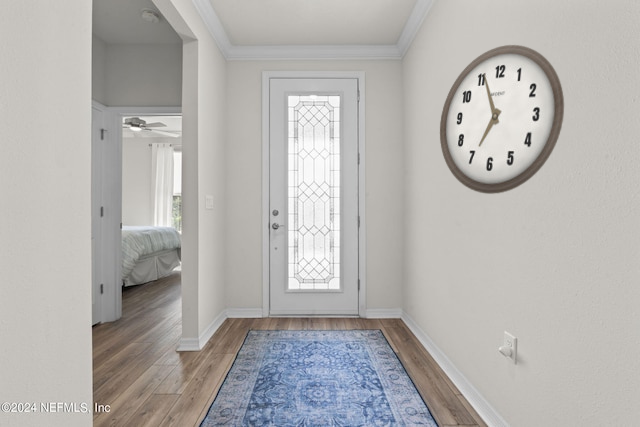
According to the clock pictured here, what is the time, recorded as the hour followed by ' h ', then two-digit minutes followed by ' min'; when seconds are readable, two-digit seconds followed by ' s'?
6 h 56 min
